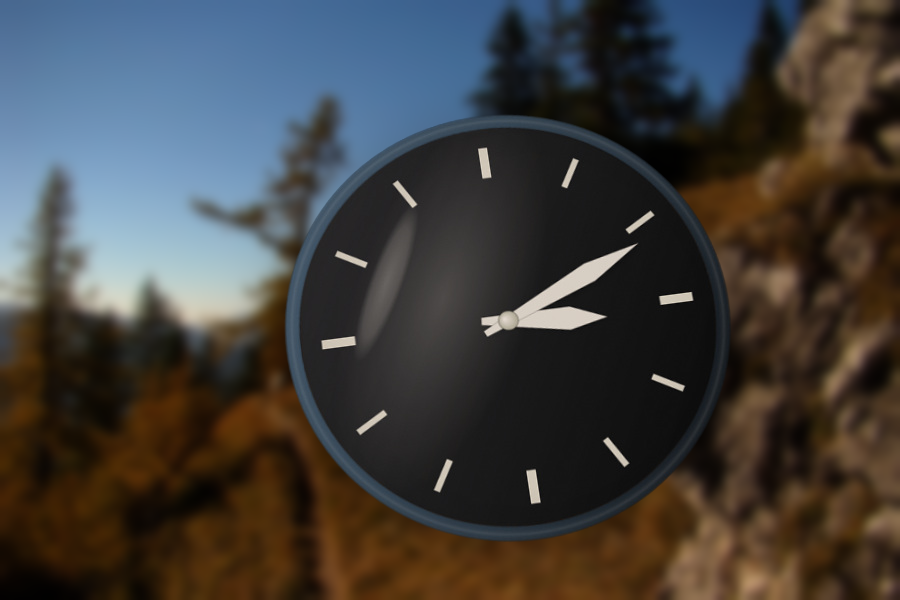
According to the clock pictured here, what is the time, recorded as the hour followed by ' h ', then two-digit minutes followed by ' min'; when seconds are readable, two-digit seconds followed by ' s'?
3 h 11 min
